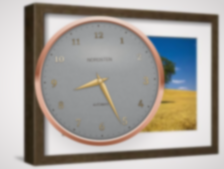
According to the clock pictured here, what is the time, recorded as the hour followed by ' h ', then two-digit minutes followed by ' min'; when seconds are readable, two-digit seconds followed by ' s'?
8 h 26 min
